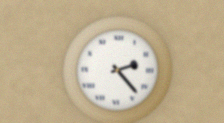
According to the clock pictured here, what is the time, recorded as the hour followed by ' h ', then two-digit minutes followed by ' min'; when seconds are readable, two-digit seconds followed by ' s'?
2 h 23 min
